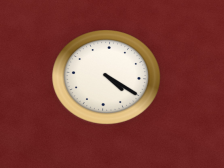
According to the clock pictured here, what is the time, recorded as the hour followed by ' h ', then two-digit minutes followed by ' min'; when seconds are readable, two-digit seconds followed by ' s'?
4 h 20 min
